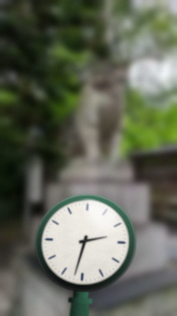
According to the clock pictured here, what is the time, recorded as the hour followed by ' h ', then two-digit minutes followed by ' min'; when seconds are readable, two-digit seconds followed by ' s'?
2 h 32 min
